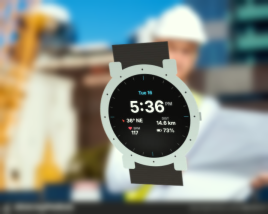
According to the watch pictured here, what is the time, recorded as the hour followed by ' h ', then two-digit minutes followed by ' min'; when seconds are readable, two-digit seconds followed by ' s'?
5 h 36 min
